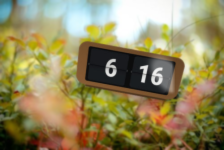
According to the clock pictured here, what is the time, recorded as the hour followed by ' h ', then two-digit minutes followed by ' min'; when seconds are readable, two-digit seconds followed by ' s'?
6 h 16 min
